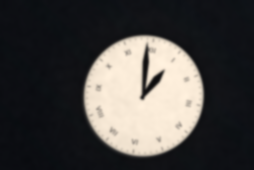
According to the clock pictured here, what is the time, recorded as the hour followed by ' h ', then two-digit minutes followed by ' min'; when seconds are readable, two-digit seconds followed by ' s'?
12 h 59 min
